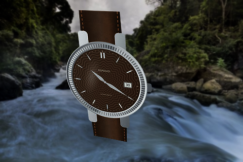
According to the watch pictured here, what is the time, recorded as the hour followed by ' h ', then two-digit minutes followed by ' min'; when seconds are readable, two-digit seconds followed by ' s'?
10 h 20 min
